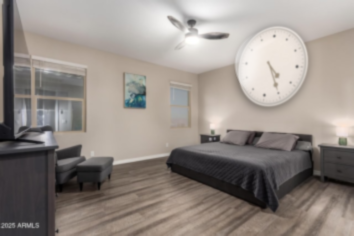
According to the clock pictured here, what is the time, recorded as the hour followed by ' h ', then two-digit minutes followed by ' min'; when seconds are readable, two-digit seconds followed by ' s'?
4 h 25 min
